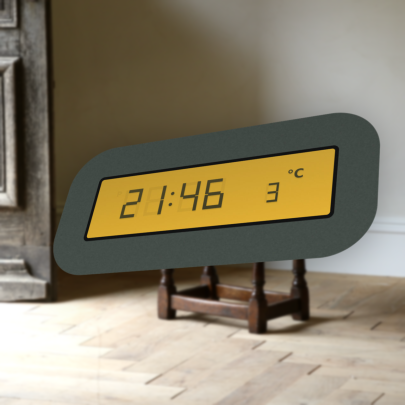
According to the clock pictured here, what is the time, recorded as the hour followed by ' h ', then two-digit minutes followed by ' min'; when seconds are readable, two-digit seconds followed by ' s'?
21 h 46 min
